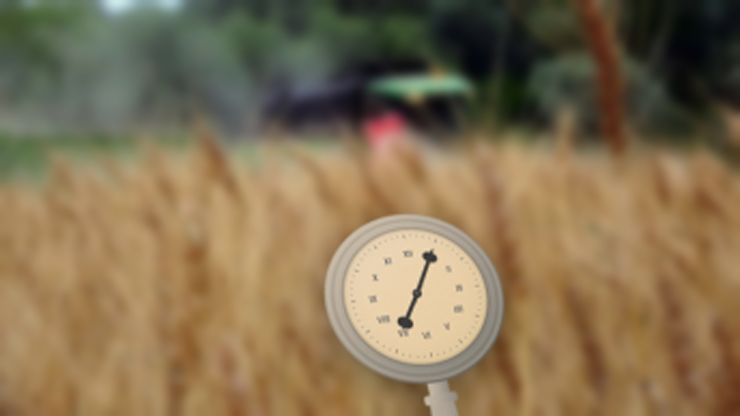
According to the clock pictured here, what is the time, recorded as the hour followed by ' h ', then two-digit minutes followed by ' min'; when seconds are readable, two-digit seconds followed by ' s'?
7 h 05 min
